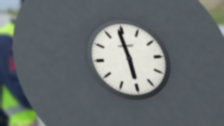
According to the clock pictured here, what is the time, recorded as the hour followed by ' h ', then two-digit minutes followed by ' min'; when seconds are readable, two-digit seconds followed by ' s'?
5 h 59 min
